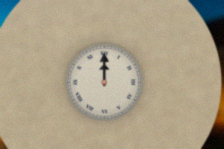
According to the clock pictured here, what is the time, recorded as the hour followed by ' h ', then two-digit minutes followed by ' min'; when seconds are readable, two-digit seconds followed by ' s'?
12 h 00 min
